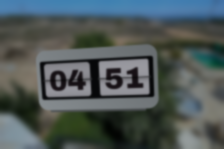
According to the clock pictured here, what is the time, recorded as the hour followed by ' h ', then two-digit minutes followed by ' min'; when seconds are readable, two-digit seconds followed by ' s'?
4 h 51 min
